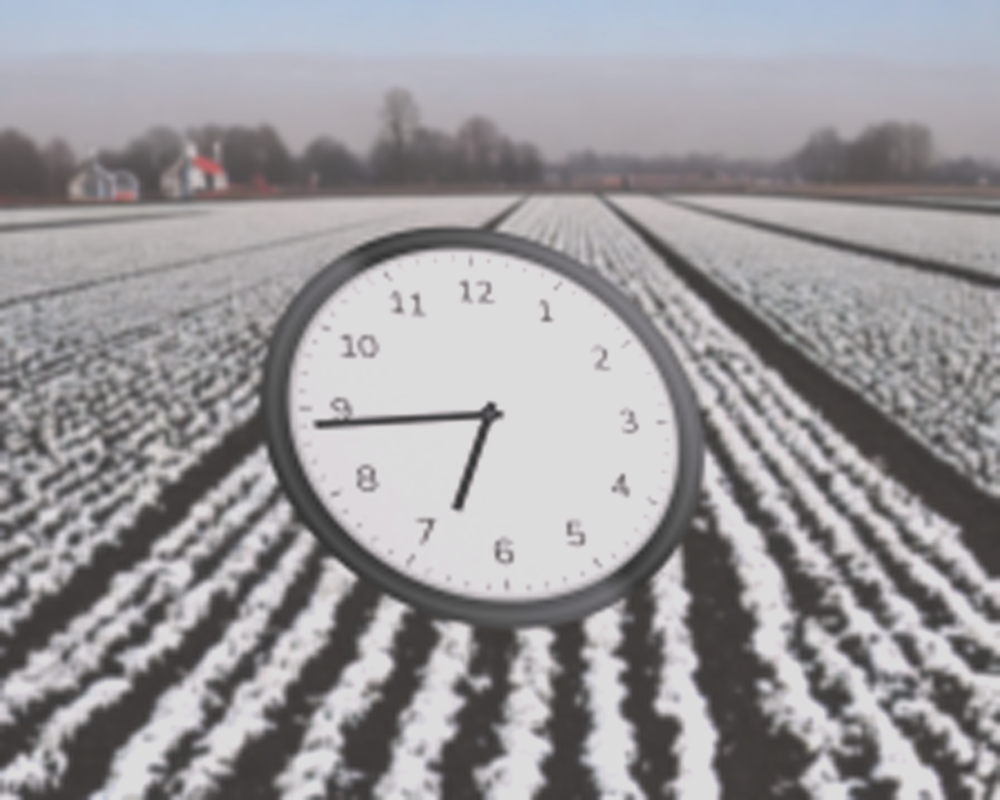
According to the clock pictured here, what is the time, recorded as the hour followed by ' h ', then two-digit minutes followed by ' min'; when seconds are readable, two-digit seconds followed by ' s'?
6 h 44 min
